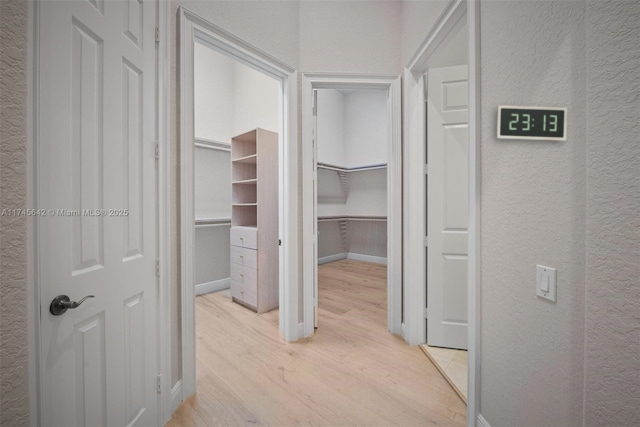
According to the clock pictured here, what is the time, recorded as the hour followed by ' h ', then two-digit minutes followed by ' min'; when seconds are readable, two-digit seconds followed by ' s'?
23 h 13 min
